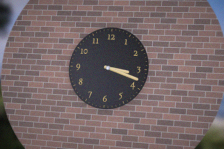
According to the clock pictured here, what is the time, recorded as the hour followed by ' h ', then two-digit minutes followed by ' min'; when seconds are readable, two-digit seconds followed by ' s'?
3 h 18 min
